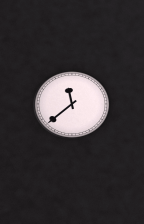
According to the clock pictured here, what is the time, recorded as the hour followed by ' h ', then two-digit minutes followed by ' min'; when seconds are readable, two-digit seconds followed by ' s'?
11 h 38 min
